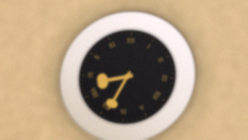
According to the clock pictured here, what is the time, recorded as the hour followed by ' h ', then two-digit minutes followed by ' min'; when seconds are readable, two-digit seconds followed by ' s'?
8 h 34 min
